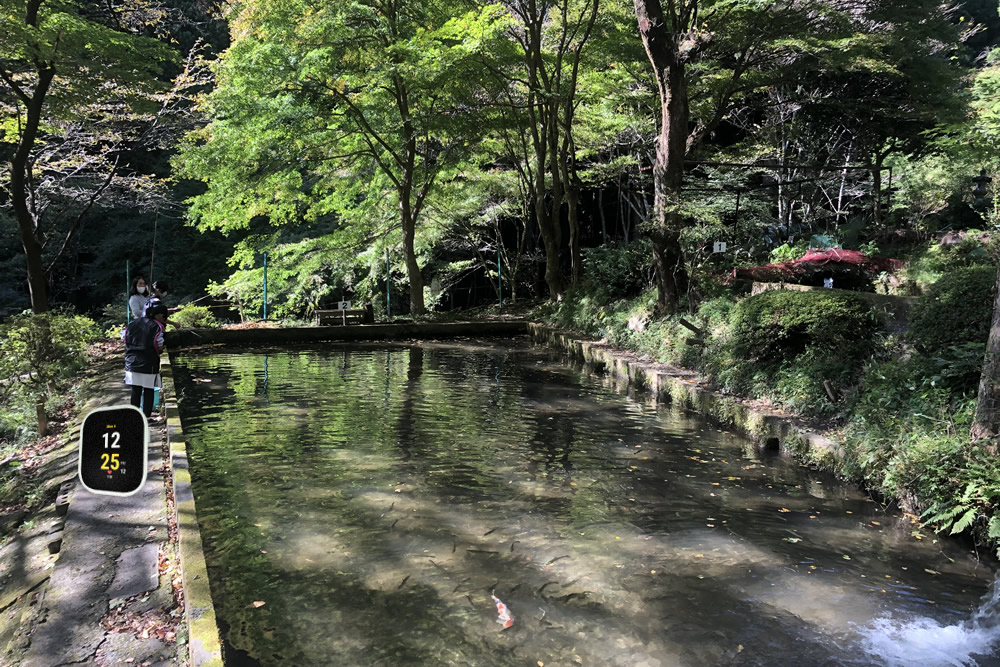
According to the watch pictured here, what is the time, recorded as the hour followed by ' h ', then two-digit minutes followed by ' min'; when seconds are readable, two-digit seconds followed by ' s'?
12 h 25 min
